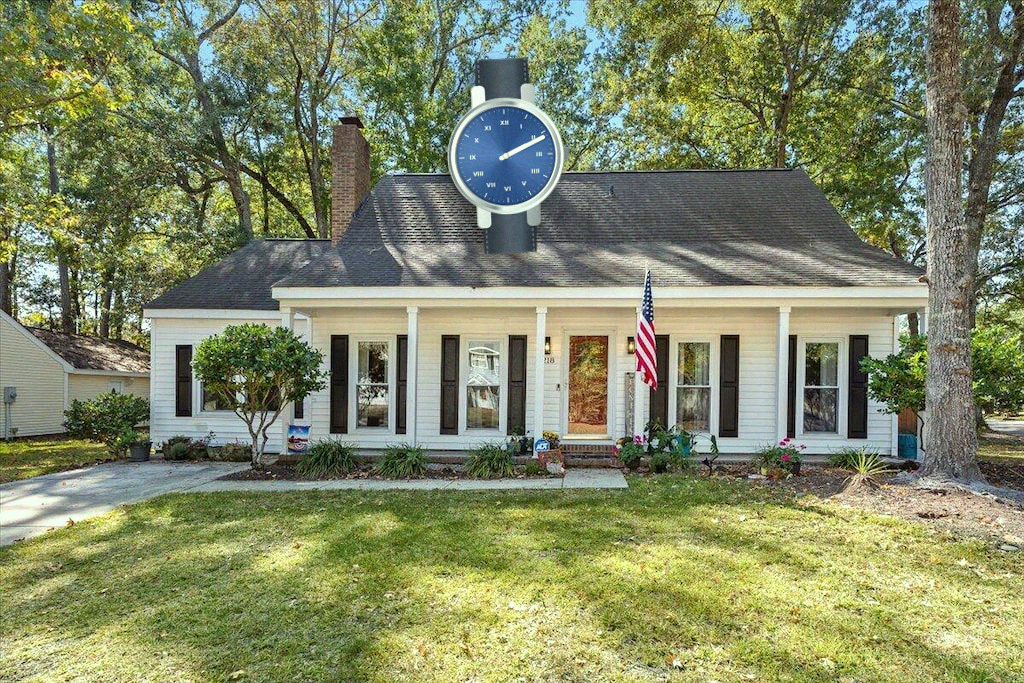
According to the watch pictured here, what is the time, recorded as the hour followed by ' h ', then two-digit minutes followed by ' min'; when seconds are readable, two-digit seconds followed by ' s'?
2 h 11 min
